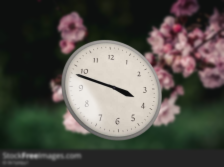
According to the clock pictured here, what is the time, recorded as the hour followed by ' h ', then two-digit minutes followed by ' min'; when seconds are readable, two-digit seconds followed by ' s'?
3 h 48 min
